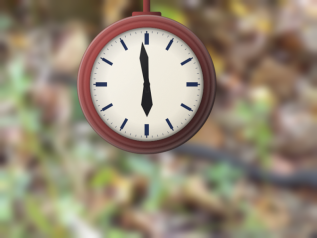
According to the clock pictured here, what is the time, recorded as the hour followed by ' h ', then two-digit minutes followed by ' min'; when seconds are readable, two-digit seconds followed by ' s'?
5 h 59 min
